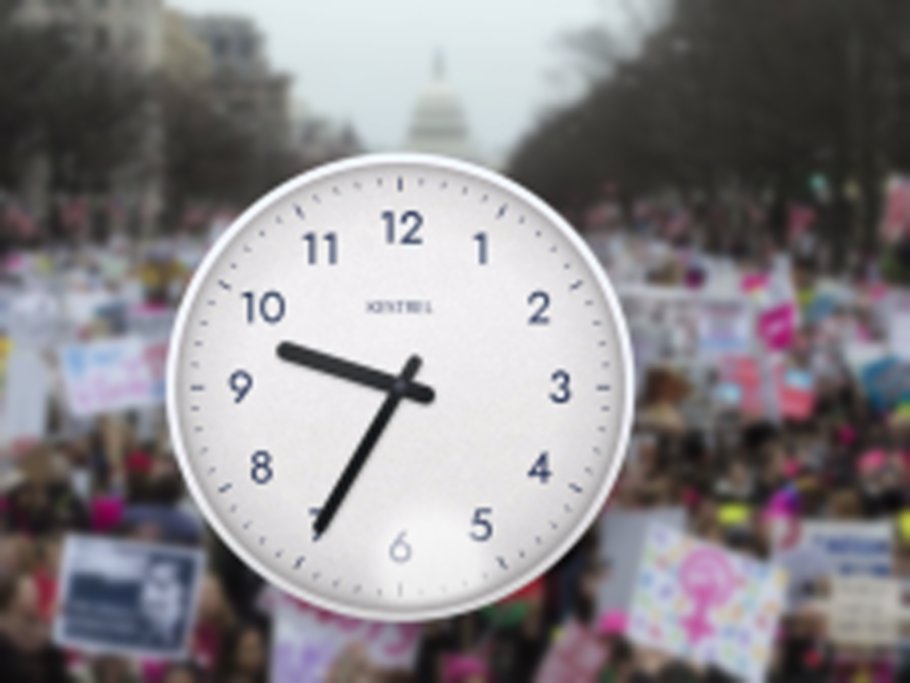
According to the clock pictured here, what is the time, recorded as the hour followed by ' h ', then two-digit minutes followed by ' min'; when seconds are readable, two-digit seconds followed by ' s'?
9 h 35 min
